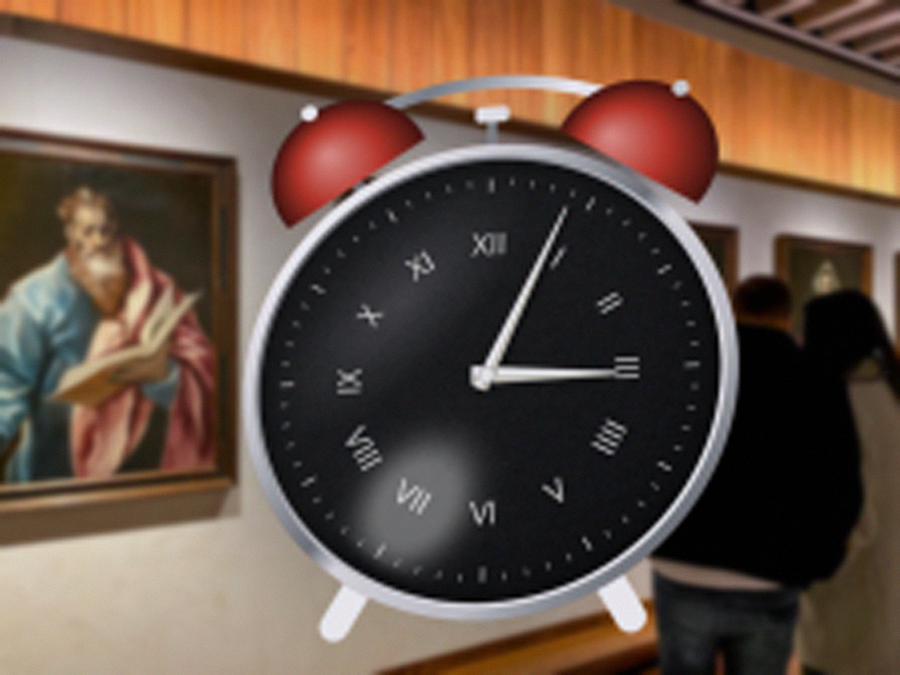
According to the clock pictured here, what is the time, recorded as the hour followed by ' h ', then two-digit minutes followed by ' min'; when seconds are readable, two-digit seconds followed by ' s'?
3 h 04 min
